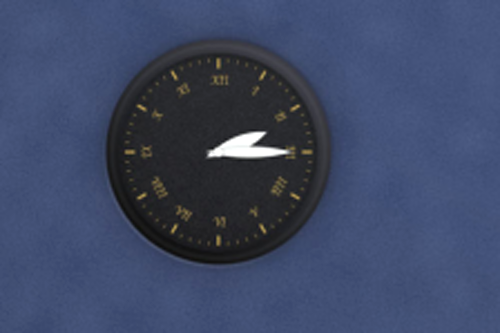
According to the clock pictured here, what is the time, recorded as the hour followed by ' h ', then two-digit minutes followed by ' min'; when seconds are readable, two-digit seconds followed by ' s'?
2 h 15 min
